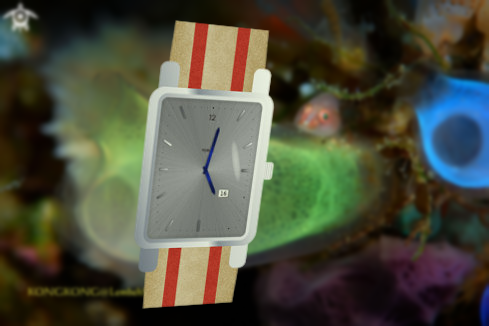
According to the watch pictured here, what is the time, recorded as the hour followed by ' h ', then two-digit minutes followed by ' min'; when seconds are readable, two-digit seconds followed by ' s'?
5 h 02 min
